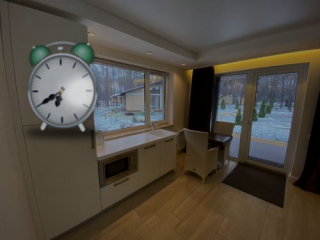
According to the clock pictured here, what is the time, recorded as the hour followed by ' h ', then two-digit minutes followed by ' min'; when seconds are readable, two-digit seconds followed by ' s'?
6 h 40 min
